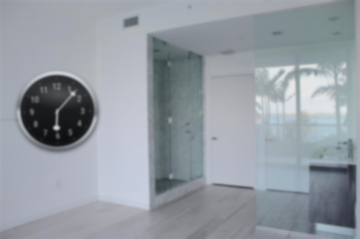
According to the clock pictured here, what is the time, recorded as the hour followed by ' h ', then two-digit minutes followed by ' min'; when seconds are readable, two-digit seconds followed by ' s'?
6 h 07 min
